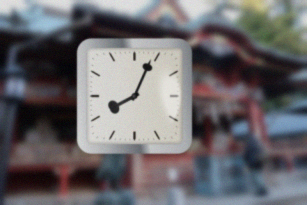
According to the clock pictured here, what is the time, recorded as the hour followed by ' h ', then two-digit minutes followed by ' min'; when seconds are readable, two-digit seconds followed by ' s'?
8 h 04 min
